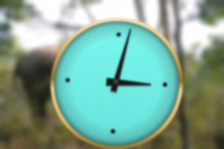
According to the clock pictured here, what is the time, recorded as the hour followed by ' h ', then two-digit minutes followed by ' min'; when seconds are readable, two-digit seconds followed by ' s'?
3 h 02 min
